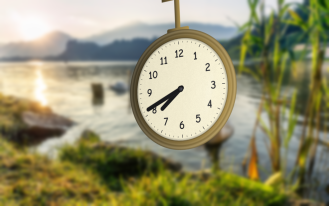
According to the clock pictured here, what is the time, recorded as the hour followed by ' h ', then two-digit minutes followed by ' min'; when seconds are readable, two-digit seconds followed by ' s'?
7 h 41 min
